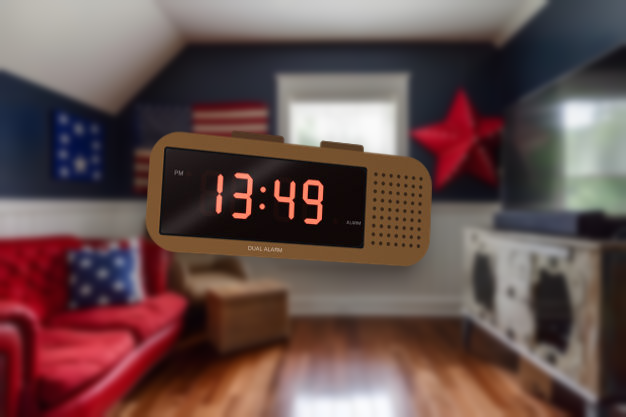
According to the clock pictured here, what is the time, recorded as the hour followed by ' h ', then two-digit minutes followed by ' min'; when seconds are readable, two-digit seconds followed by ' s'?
13 h 49 min
